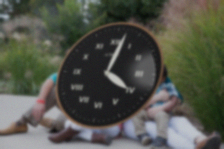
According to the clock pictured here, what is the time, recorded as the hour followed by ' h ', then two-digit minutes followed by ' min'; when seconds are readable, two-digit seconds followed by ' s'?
4 h 02 min
